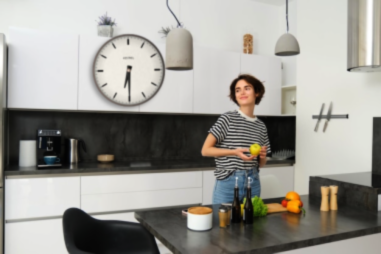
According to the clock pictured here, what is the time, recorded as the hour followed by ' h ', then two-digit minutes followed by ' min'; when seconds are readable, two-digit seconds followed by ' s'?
6 h 30 min
